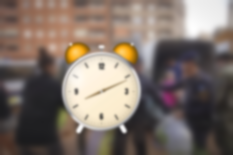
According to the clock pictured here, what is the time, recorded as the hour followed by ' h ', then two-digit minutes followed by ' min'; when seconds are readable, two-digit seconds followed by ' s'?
8 h 11 min
